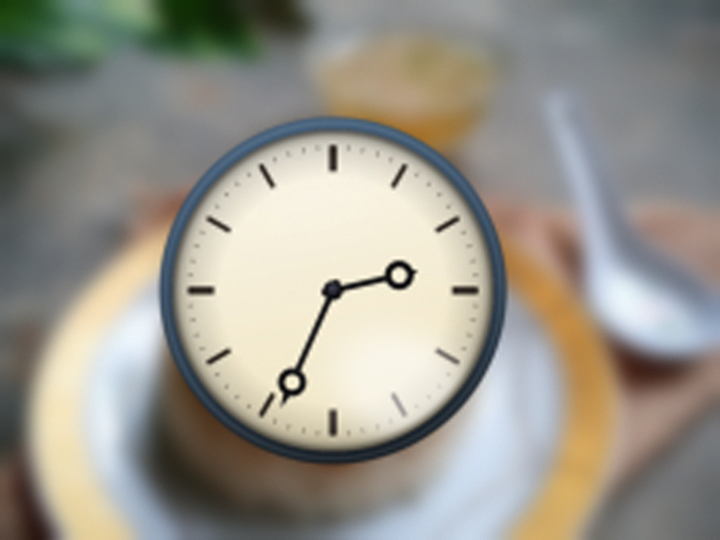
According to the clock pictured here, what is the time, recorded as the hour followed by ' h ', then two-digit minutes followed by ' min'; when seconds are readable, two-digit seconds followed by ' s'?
2 h 34 min
